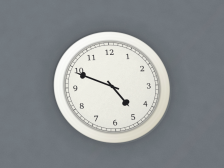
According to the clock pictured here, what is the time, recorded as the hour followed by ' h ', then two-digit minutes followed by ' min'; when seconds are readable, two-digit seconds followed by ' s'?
4 h 49 min
